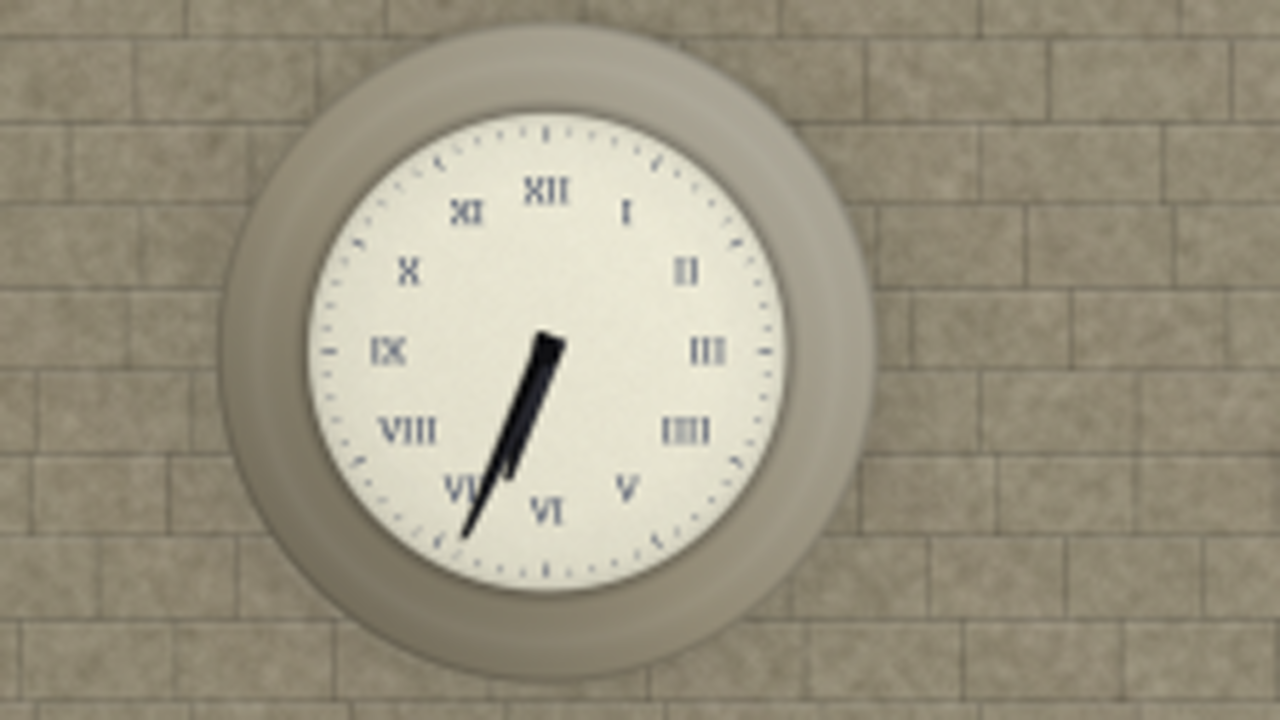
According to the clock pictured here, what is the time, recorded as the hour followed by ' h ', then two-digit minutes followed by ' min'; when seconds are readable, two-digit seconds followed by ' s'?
6 h 34 min
